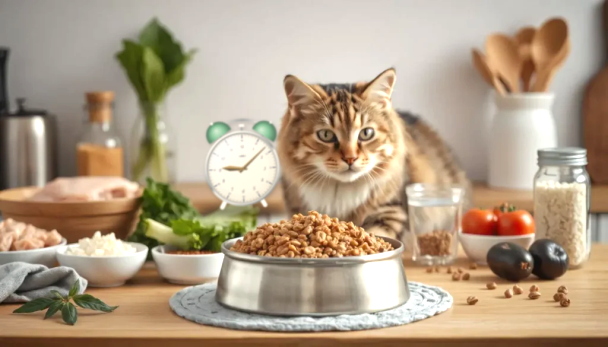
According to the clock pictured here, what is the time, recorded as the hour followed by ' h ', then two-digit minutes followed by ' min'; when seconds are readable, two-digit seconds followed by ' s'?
9 h 08 min
